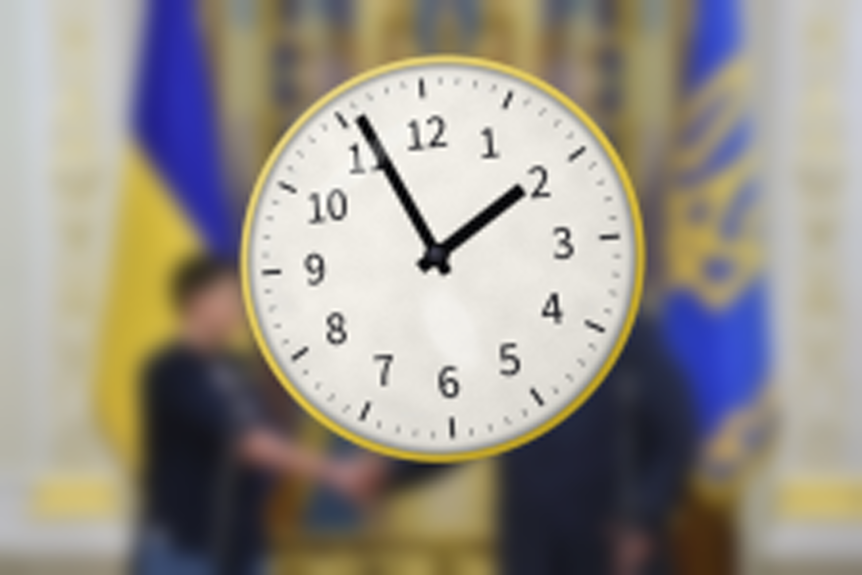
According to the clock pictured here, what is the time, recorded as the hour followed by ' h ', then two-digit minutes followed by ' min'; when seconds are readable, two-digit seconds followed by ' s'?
1 h 56 min
